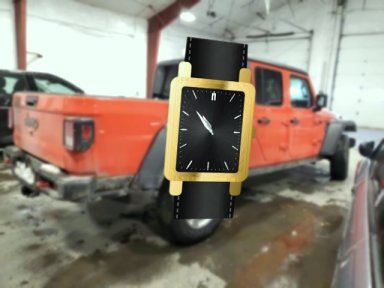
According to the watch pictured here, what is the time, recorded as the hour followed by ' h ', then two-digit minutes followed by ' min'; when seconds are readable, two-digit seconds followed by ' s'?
10 h 53 min
